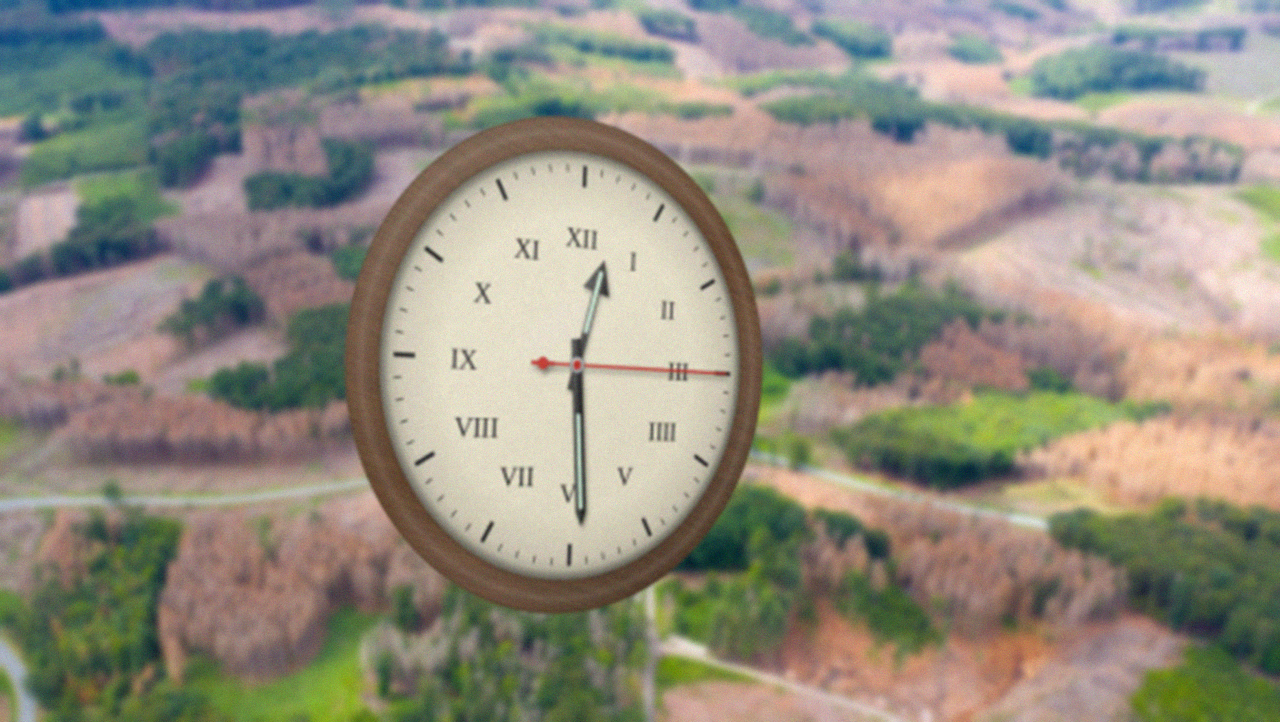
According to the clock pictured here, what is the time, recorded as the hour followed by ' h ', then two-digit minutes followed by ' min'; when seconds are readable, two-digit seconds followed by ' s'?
12 h 29 min 15 s
